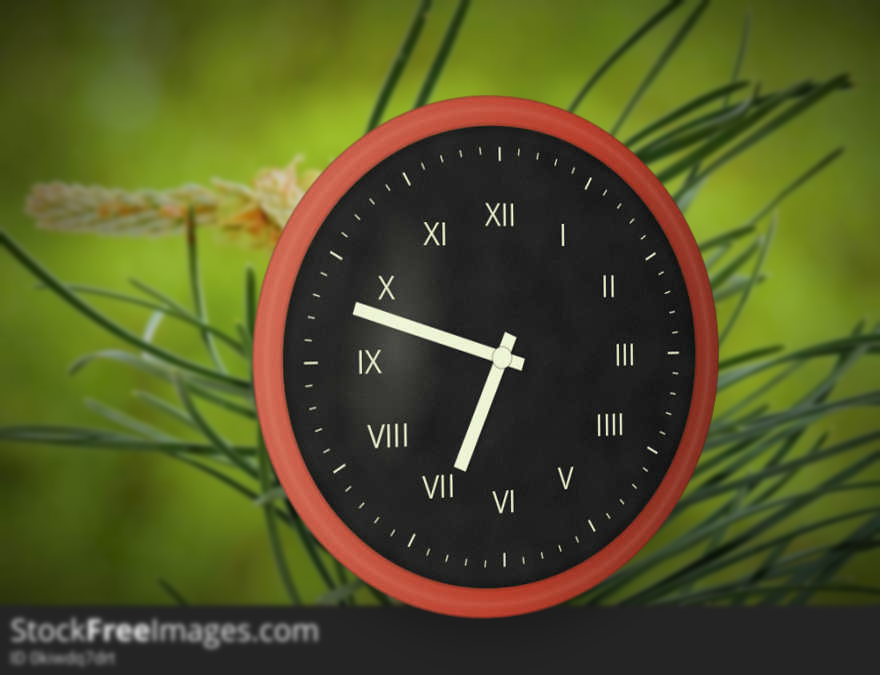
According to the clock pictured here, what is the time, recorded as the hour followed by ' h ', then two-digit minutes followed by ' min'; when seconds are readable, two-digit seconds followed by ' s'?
6 h 48 min
